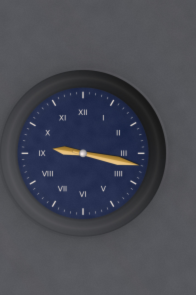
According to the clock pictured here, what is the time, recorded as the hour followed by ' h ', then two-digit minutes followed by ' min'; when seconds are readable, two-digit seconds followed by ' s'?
9 h 17 min
